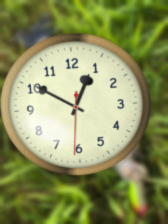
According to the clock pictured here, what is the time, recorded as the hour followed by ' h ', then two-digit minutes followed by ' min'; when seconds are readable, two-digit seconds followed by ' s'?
12 h 50 min 31 s
